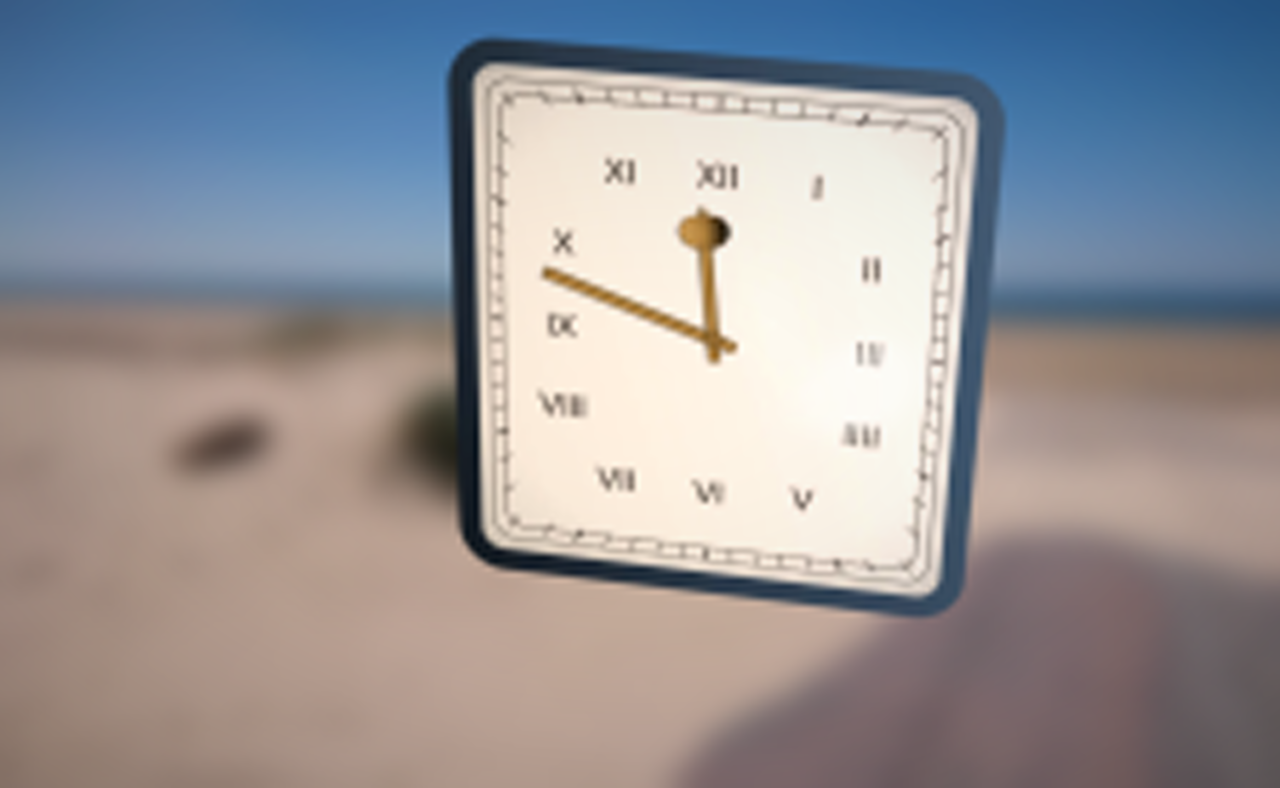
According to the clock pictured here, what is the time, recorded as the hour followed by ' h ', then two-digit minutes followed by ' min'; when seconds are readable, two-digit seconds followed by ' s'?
11 h 48 min
